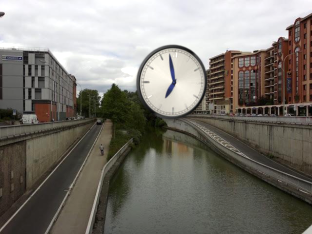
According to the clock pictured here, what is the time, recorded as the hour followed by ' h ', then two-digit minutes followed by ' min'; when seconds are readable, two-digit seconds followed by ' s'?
6 h 58 min
